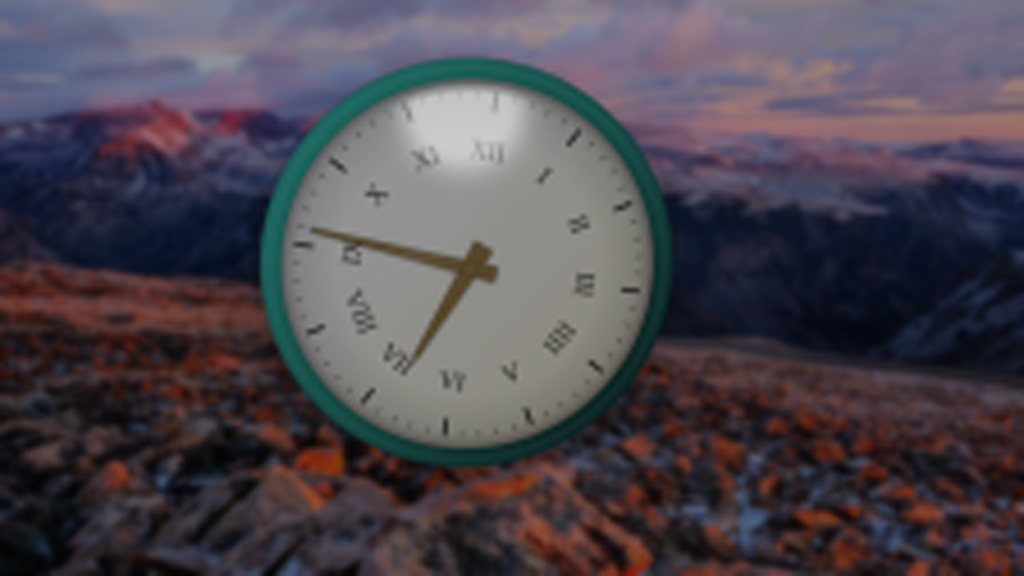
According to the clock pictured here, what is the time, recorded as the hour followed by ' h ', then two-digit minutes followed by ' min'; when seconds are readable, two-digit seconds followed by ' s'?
6 h 46 min
